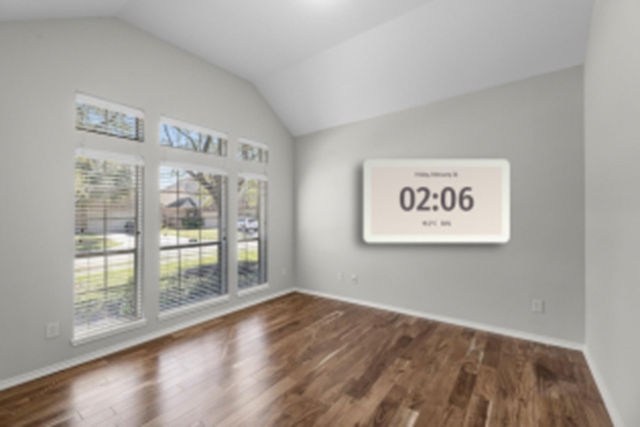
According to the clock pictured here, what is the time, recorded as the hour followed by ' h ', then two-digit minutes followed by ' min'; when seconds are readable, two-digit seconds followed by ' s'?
2 h 06 min
